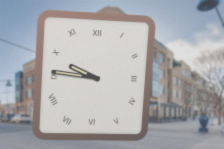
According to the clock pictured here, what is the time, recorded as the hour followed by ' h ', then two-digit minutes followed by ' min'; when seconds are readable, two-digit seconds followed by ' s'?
9 h 46 min
